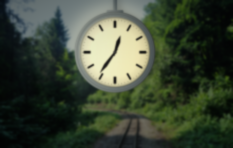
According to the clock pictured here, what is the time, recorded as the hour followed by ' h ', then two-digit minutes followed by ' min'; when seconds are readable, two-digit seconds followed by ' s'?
12 h 36 min
